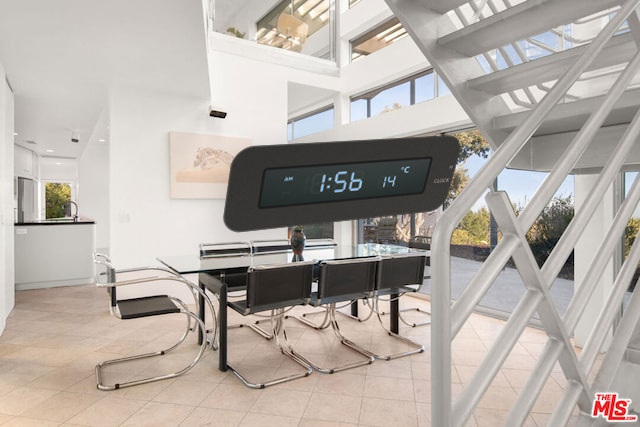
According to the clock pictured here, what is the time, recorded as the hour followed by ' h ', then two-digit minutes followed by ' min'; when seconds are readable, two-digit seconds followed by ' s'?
1 h 56 min
